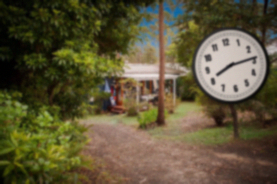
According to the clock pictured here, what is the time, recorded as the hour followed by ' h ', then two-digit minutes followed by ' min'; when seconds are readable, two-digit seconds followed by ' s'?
8 h 14 min
